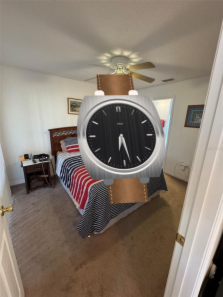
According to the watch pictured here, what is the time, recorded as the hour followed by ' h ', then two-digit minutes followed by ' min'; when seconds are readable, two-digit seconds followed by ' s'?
6 h 28 min
